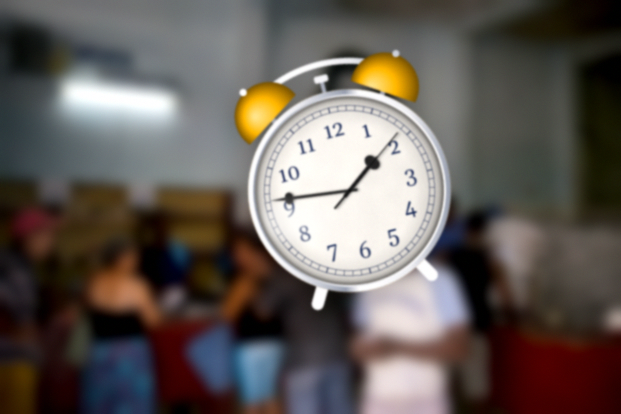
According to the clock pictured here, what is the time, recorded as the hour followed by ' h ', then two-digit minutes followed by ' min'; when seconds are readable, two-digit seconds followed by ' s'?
1 h 46 min 09 s
